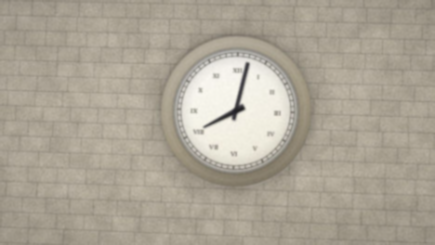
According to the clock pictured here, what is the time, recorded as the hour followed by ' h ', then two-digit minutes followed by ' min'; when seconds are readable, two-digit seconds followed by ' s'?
8 h 02 min
